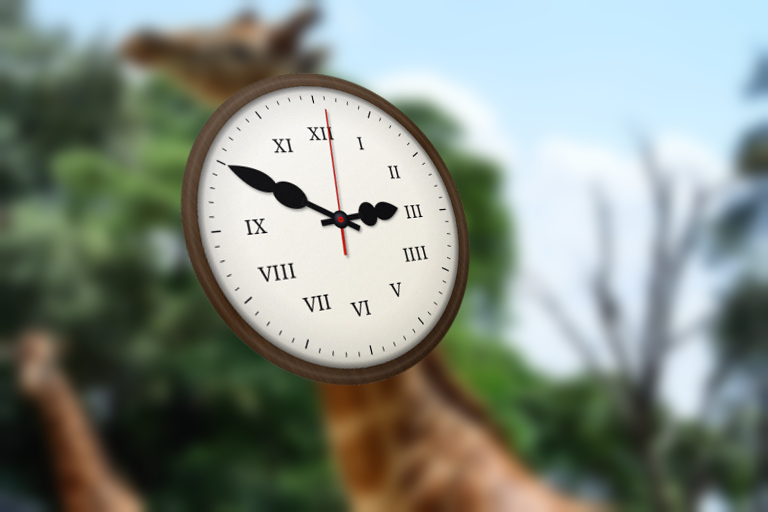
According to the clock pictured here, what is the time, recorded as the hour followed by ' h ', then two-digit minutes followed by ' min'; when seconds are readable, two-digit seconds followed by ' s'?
2 h 50 min 01 s
